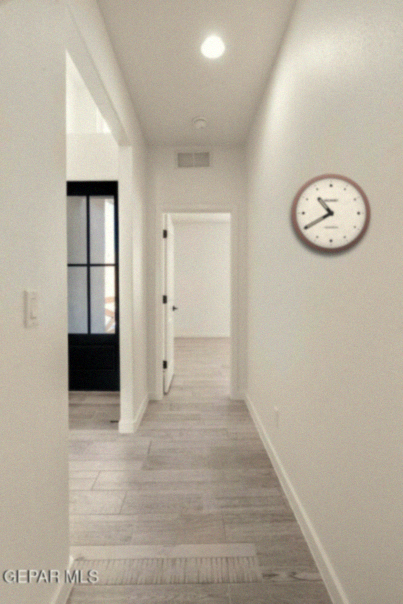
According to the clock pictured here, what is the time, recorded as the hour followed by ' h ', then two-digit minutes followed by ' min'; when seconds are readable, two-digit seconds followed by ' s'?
10 h 40 min
